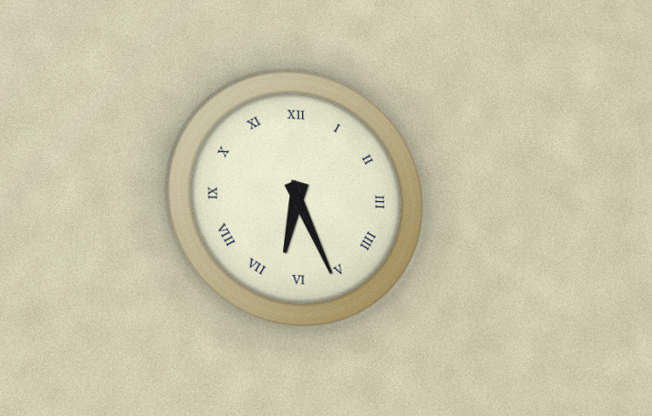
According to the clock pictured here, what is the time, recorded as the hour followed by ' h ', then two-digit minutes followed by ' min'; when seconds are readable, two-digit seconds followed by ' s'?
6 h 26 min
